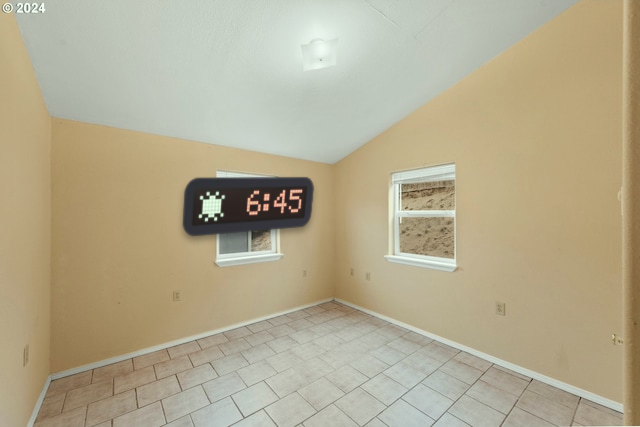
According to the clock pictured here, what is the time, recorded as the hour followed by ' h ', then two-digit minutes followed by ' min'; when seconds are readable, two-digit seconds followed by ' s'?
6 h 45 min
